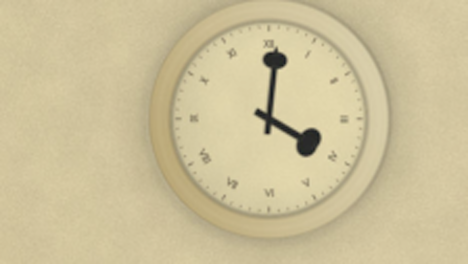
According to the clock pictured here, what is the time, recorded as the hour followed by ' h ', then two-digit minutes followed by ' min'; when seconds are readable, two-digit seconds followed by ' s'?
4 h 01 min
